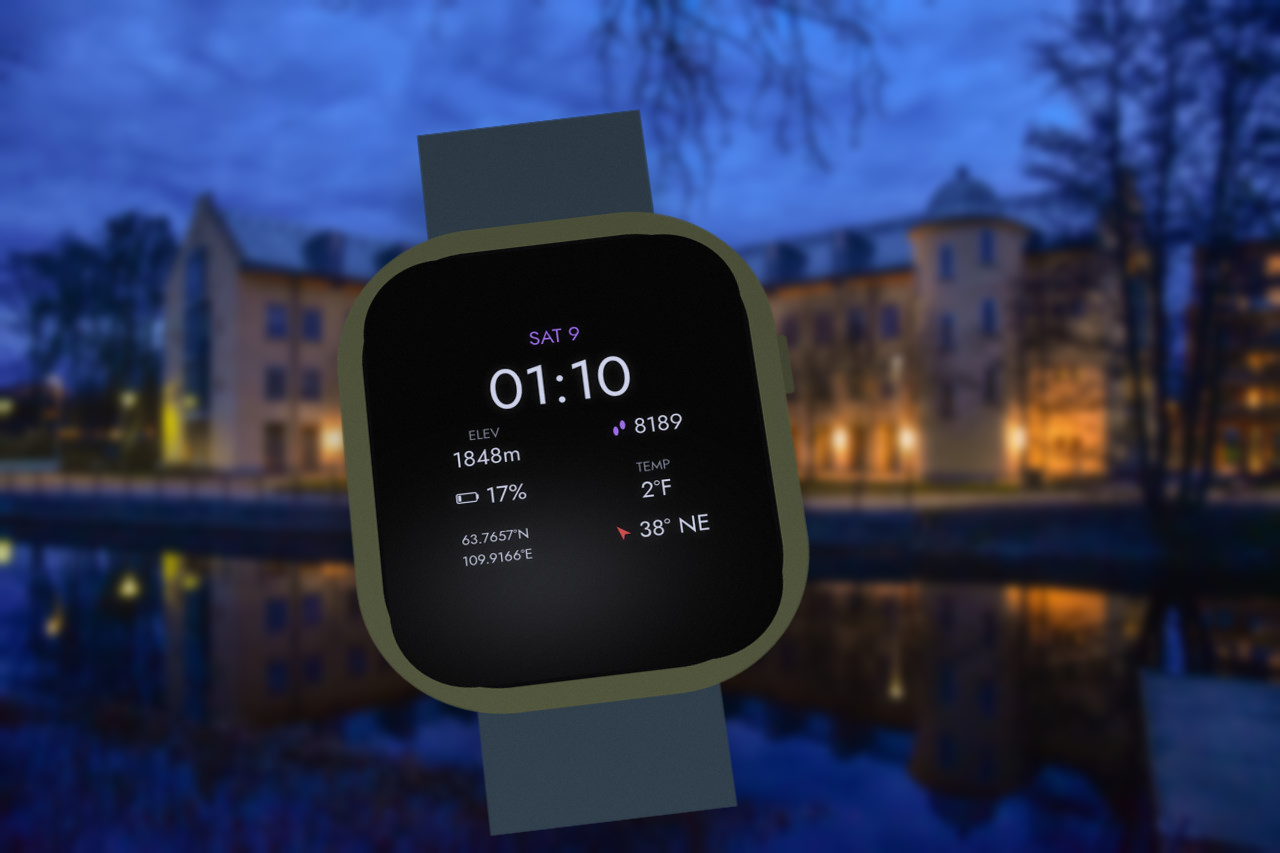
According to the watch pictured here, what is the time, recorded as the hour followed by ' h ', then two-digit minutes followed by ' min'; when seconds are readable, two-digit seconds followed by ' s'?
1 h 10 min
